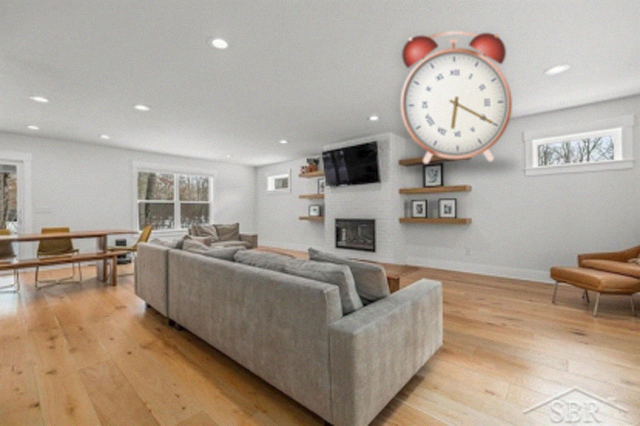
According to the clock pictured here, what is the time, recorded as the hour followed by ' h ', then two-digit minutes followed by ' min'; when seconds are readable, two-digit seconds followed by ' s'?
6 h 20 min
